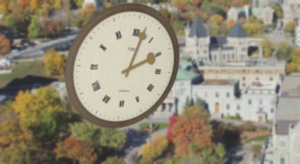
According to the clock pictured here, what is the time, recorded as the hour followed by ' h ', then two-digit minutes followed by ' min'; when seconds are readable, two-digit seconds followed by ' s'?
2 h 02 min
